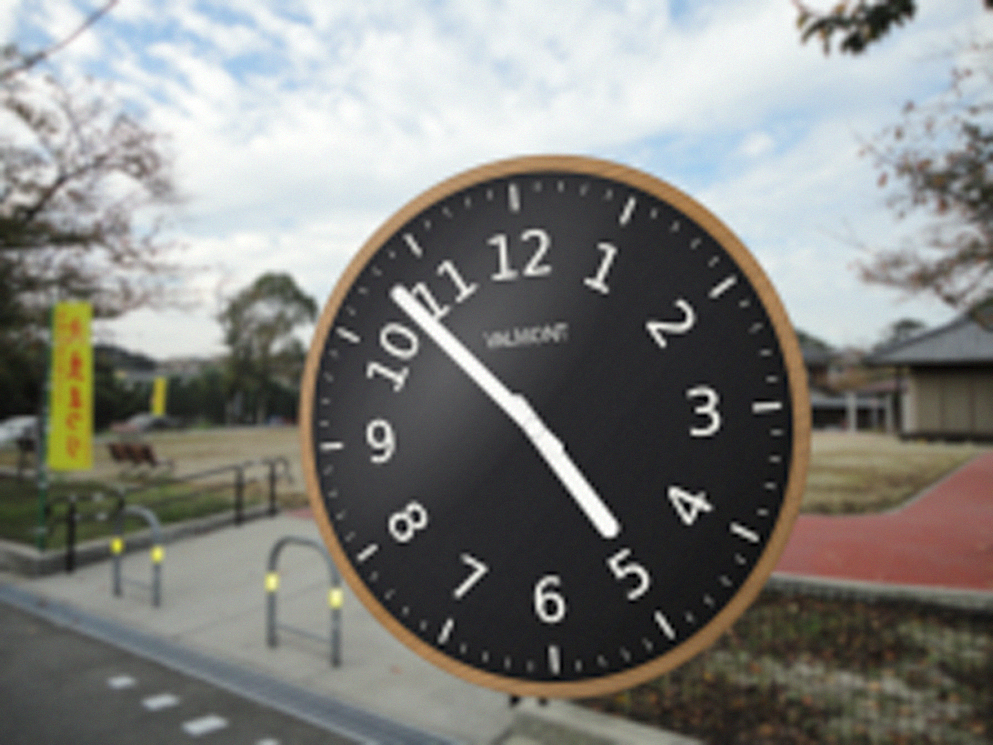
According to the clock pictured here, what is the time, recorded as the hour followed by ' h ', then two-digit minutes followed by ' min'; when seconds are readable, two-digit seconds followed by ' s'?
4 h 53 min
